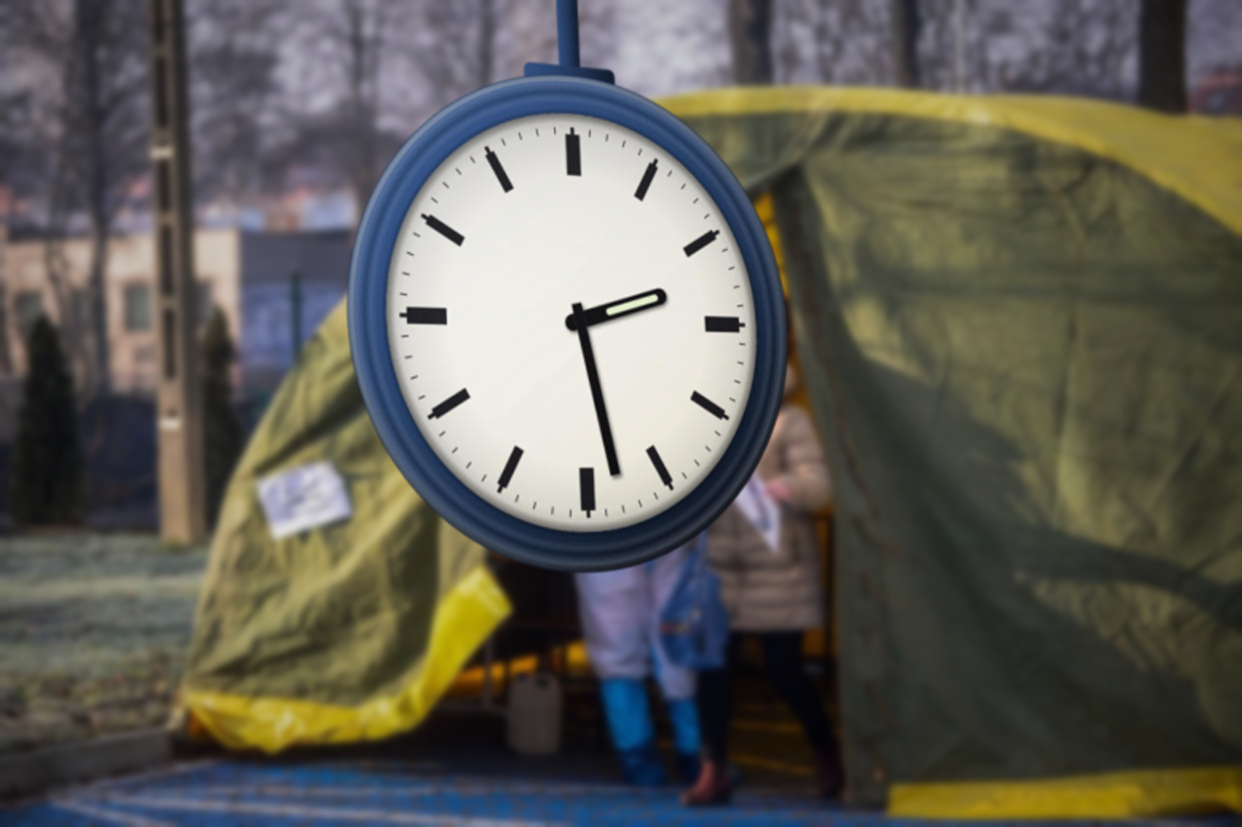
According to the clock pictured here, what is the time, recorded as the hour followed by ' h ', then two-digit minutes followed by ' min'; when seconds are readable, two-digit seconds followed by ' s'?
2 h 28 min
